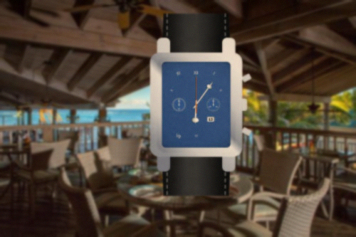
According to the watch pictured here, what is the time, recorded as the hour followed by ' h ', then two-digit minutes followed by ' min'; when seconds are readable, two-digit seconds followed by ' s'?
6 h 06 min
